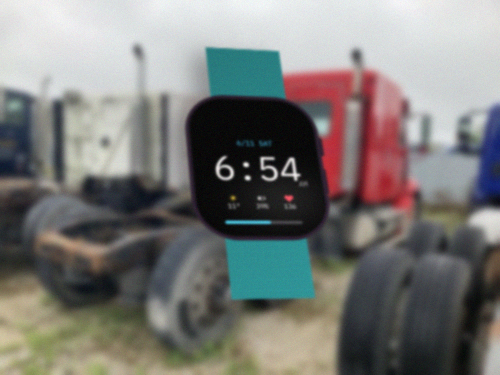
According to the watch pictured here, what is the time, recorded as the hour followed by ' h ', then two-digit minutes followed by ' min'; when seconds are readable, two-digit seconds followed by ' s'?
6 h 54 min
